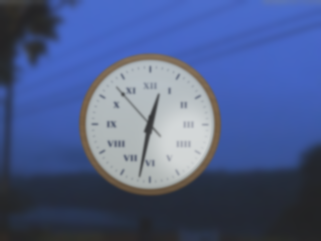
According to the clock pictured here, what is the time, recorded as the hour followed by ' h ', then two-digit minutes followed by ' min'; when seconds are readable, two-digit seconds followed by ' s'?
12 h 31 min 53 s
